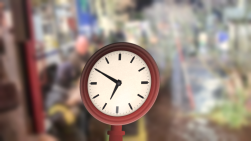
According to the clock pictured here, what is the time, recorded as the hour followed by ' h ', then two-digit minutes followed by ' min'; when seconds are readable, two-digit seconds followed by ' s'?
6 h 50 min
